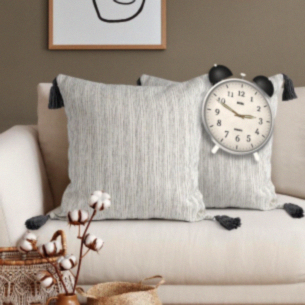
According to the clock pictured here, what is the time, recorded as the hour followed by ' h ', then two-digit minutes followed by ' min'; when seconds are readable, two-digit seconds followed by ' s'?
2 h 49 min
